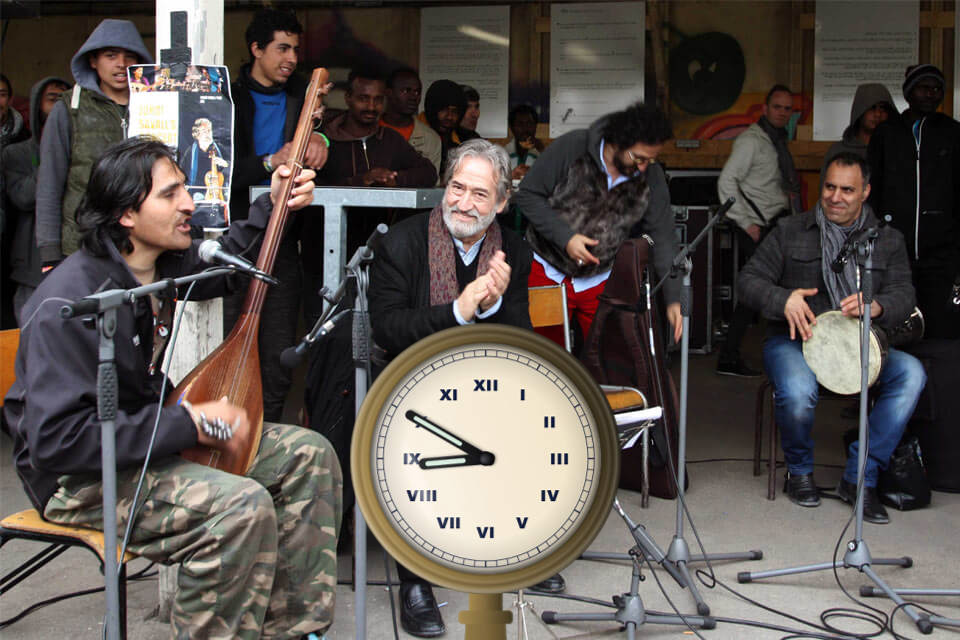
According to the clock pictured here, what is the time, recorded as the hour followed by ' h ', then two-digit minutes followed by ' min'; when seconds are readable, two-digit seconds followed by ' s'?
8 h 50 min
